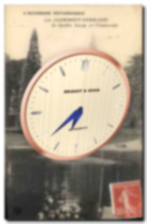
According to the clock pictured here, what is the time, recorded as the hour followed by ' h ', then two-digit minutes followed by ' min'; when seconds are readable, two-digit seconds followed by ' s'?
6 h 38 min
